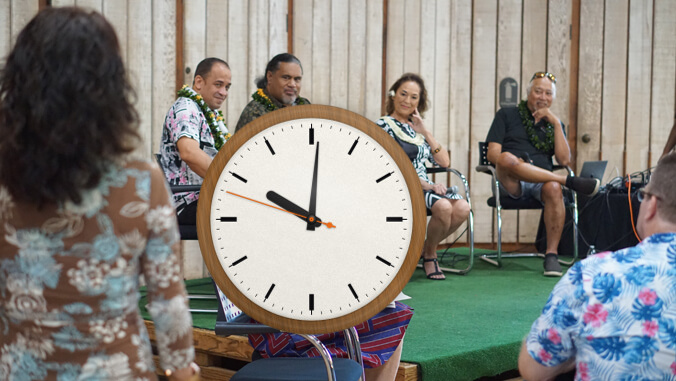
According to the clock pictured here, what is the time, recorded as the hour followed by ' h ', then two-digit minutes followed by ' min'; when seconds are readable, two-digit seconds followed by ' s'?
10 h 00 min 48 s
